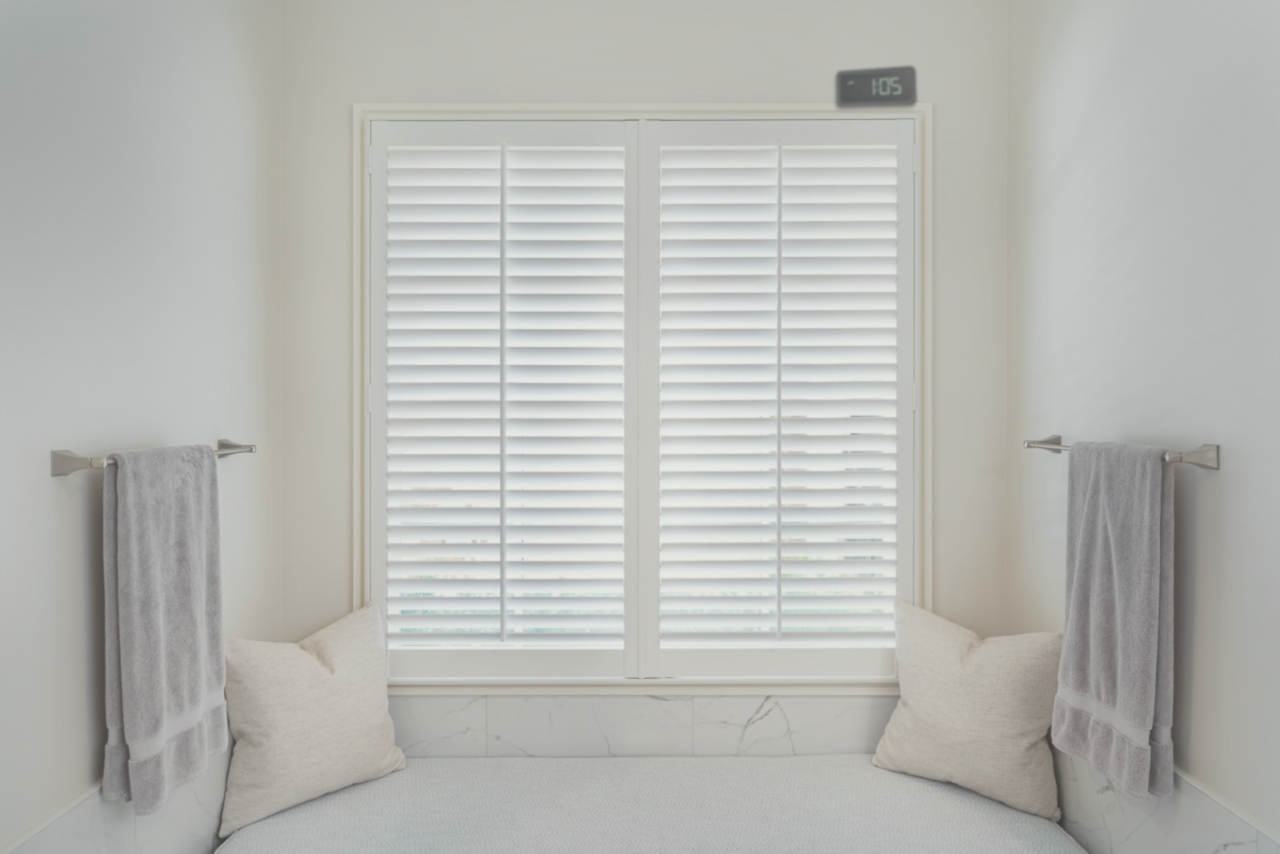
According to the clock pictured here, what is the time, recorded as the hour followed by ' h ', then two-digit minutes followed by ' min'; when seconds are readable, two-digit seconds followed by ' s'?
1 h 05 min
